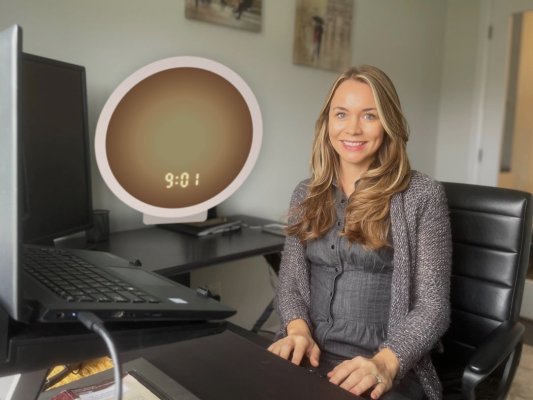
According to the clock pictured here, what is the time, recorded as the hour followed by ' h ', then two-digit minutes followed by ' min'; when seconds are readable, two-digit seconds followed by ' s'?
9 h 01 min
